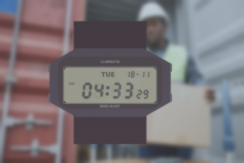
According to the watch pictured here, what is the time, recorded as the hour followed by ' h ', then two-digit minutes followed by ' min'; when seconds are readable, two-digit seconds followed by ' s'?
4 h 33 min 29 s
